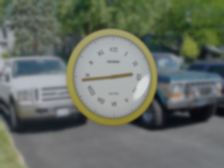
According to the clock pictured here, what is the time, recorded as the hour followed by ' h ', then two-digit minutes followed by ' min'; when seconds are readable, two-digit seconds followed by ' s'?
2 h 44 min
